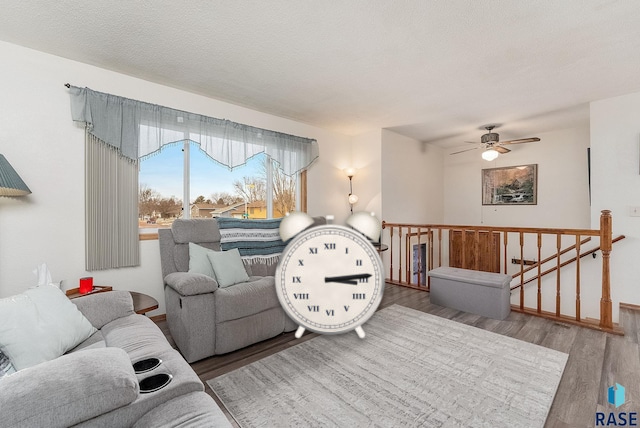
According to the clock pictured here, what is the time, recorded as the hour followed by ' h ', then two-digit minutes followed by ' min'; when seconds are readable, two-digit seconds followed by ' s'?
3 h 14 min
